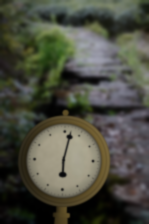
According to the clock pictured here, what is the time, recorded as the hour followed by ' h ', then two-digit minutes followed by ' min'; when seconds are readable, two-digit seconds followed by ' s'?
6 h 02 min
